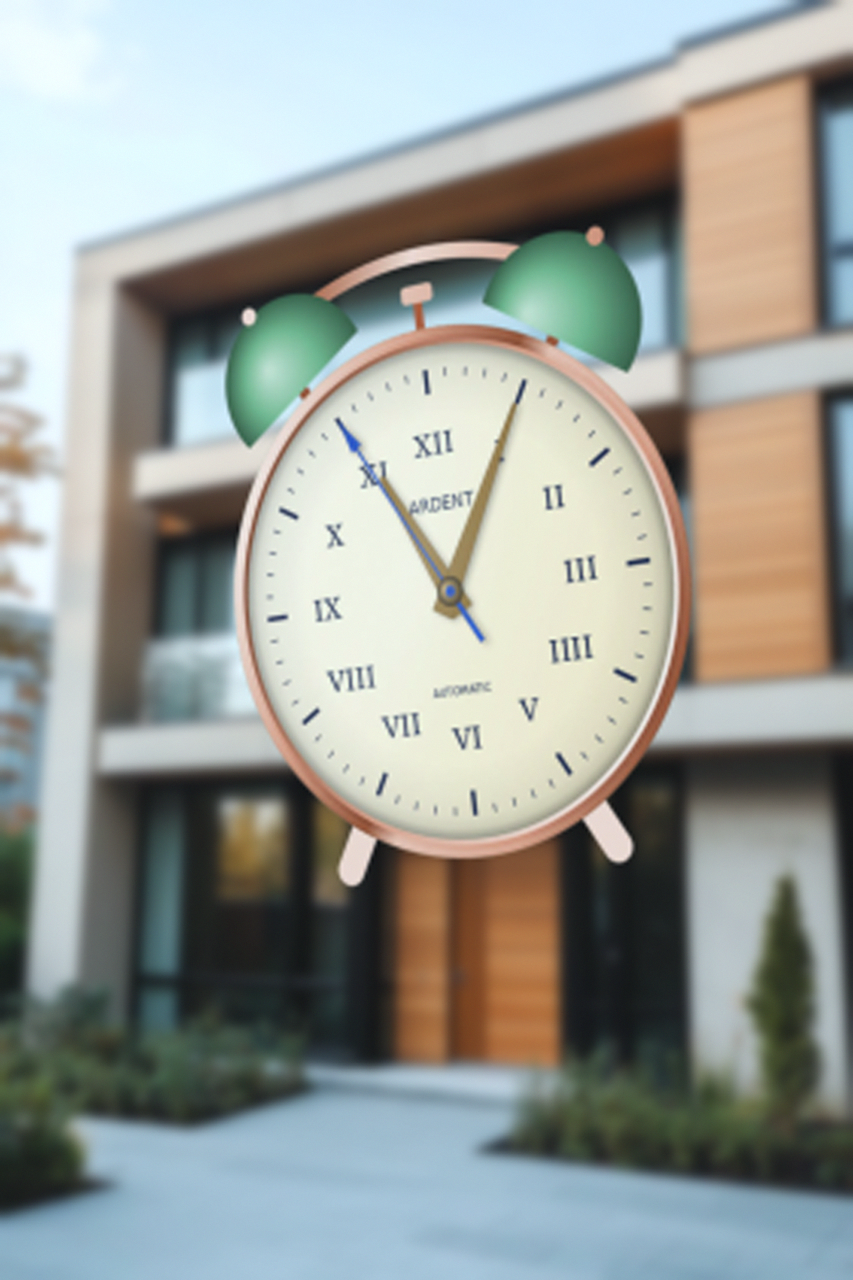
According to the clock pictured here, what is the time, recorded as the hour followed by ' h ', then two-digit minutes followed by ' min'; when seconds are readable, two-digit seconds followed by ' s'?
11 h 04 min 55 s
